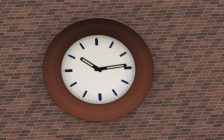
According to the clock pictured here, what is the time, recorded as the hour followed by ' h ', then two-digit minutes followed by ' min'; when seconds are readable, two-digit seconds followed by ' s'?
10 h 14 min
